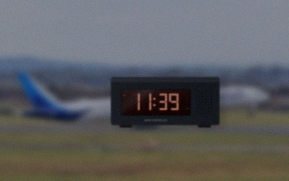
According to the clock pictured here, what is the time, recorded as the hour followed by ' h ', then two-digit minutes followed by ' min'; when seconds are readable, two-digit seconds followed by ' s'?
11 h 39 min
